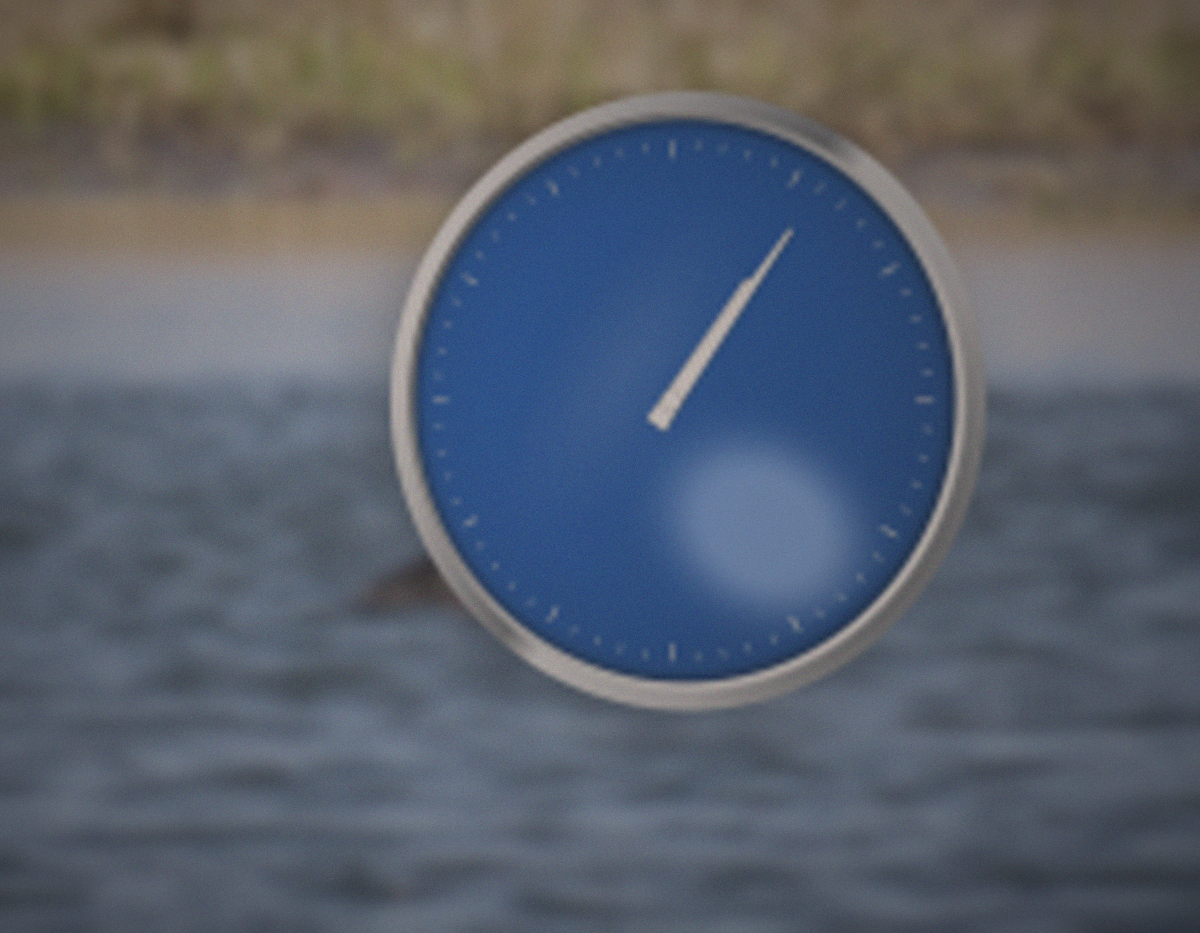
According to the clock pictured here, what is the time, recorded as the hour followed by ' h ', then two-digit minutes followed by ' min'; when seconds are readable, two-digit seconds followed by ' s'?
1 h 06 min
